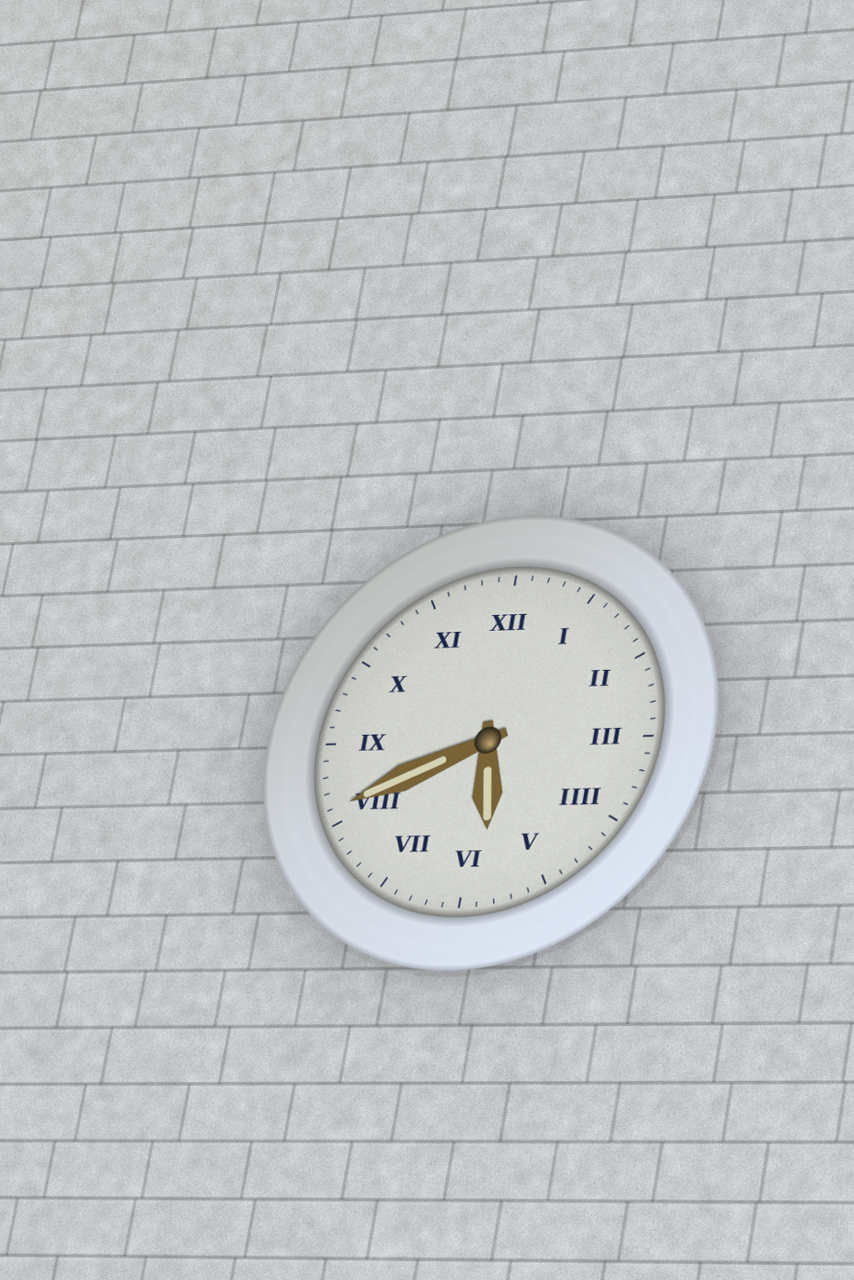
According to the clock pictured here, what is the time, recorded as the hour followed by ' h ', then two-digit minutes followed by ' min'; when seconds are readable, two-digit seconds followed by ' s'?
5 h 41 min
